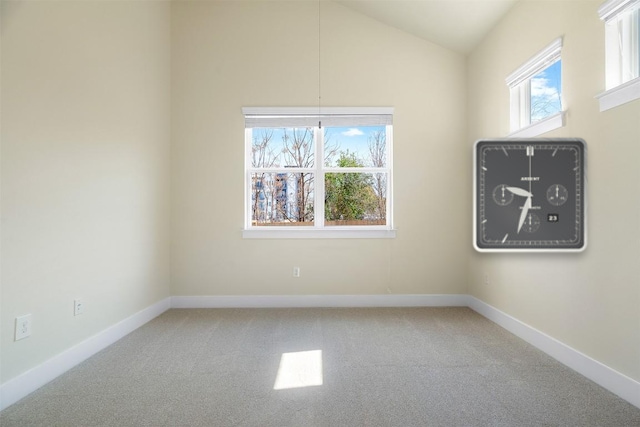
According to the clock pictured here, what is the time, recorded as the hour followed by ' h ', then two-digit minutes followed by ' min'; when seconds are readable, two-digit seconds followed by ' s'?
9 h 33 min
